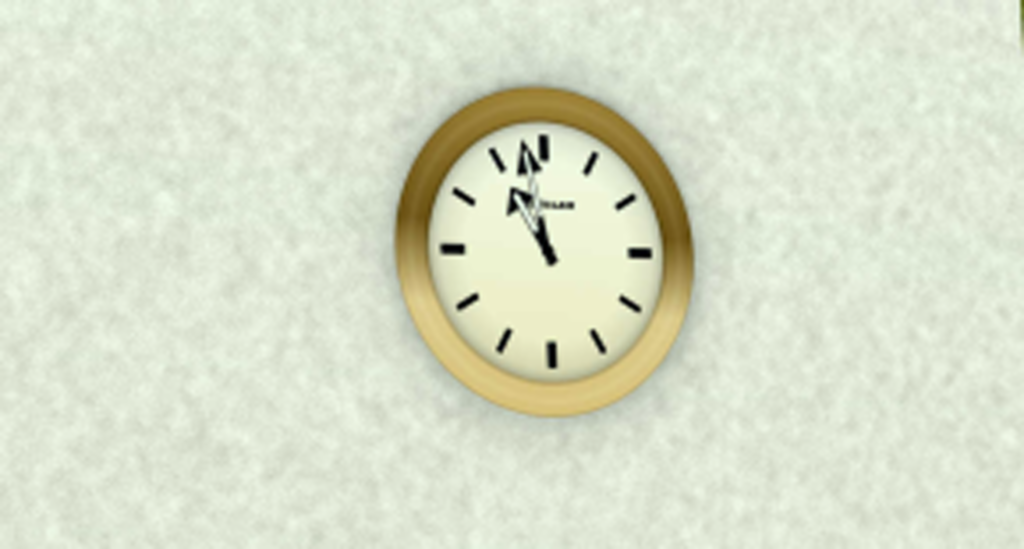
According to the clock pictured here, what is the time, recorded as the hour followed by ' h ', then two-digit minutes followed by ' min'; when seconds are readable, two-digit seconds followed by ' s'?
10 h 58 min
